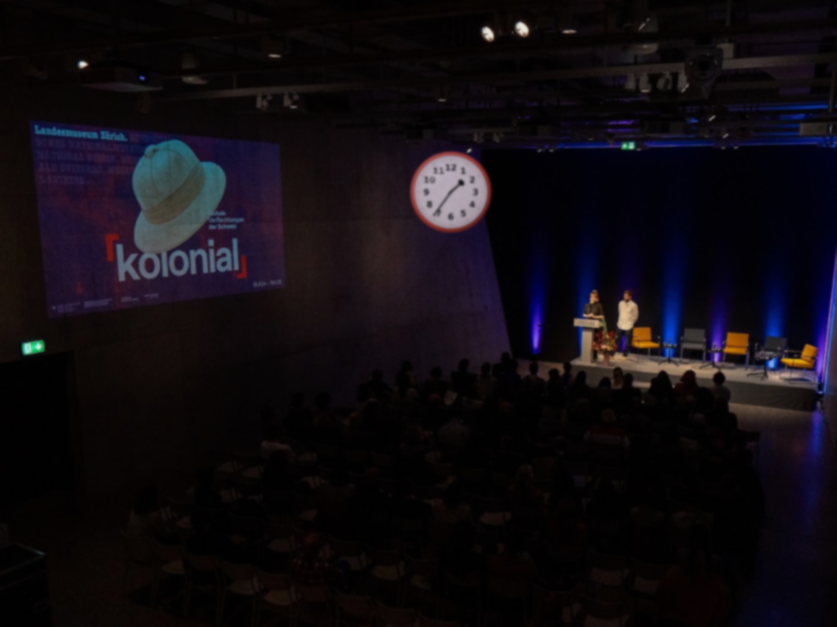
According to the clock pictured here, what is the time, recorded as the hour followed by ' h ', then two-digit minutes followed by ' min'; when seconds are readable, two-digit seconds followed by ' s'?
1 h 36 min
